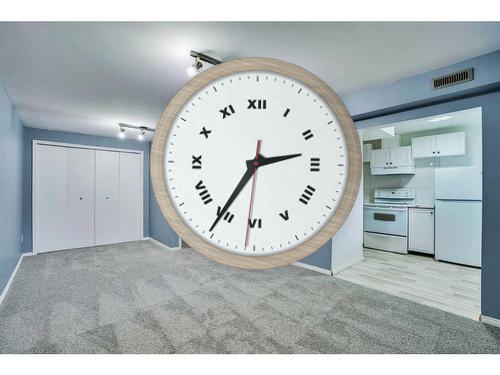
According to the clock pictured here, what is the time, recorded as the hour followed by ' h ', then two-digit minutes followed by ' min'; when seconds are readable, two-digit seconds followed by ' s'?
2 h 35 min 31 s
